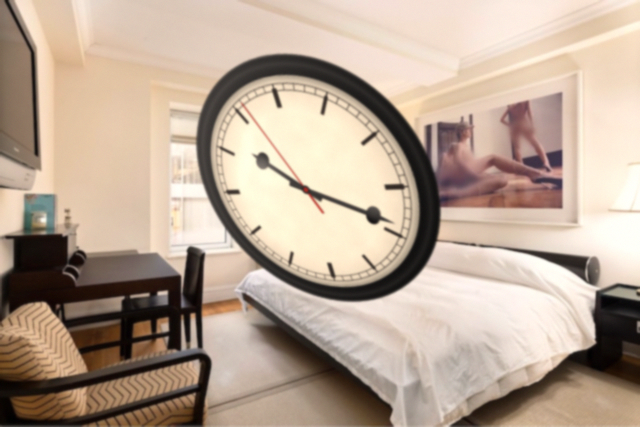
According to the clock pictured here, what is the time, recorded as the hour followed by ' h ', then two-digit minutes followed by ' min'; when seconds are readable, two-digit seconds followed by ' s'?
10 h 18 min 56 s
